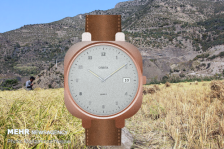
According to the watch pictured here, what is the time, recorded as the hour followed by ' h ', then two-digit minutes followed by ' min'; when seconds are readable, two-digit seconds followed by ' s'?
10 h 09 min
